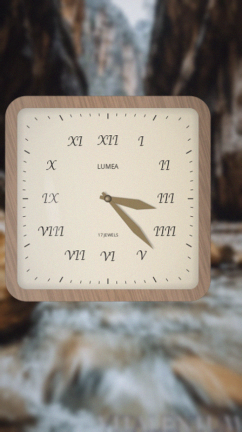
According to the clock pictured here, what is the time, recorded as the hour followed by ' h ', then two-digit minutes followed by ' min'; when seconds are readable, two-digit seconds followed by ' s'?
3 h 23 min
